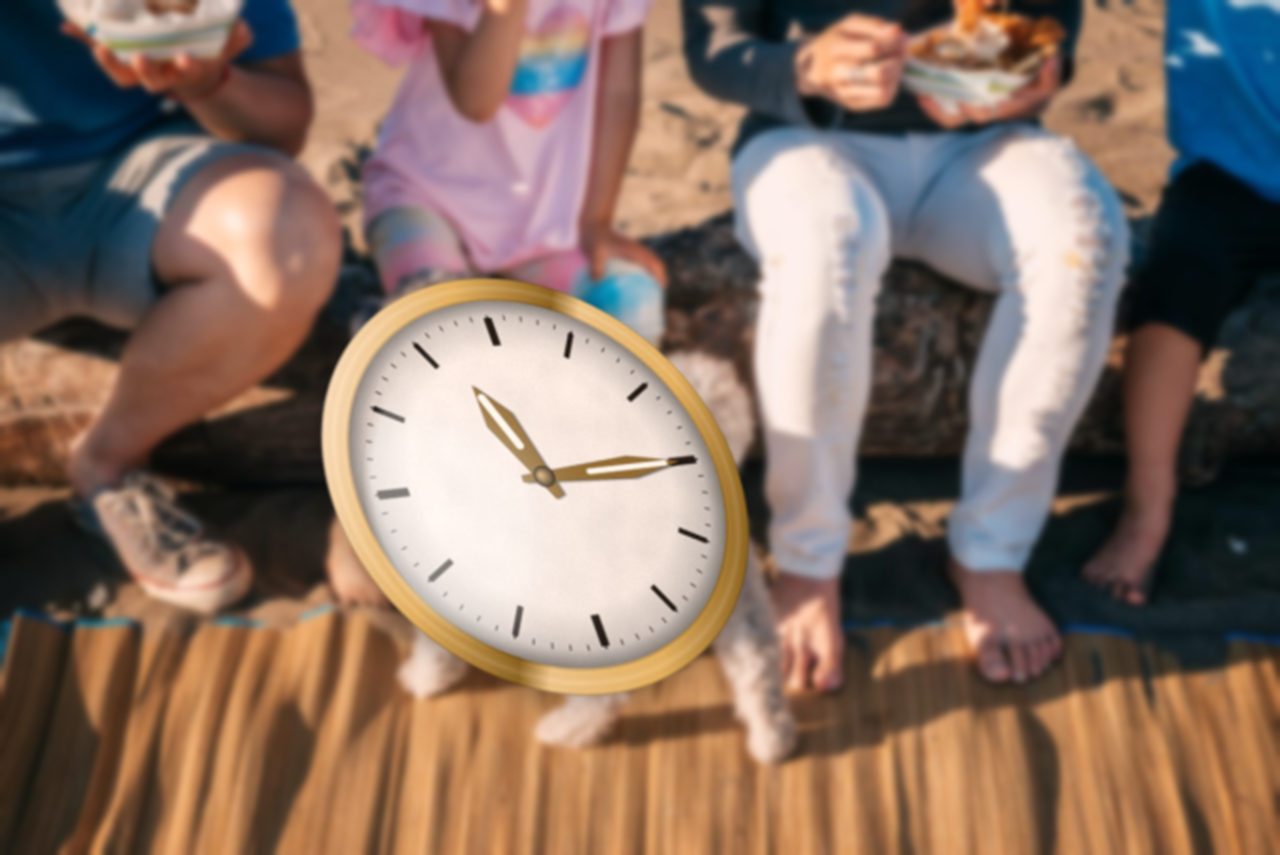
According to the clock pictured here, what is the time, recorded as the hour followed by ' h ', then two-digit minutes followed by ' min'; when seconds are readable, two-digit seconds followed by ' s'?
11 h 15 min
